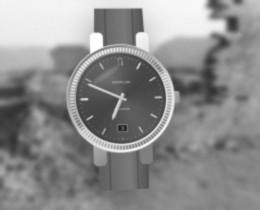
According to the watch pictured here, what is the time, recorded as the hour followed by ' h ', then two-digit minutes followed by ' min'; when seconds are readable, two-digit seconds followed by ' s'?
6 h 49 min
